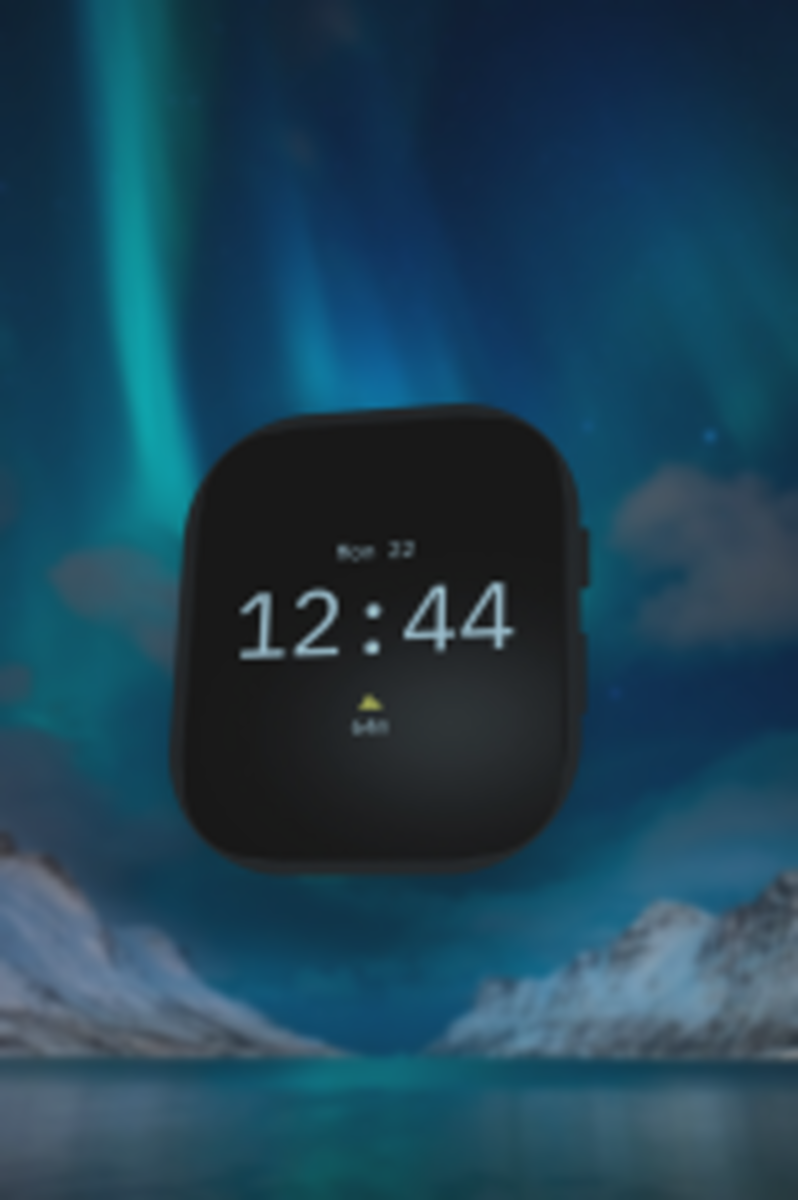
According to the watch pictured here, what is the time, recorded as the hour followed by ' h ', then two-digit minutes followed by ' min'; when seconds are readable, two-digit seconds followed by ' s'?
12 h 44 min
